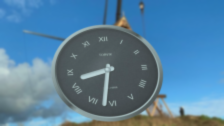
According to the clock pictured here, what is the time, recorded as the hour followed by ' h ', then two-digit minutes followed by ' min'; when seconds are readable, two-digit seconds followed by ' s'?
8 h 32 min
